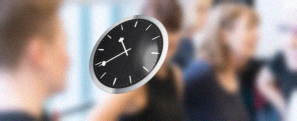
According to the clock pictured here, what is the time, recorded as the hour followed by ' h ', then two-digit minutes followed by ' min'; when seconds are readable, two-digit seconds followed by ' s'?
10 h 39 min
